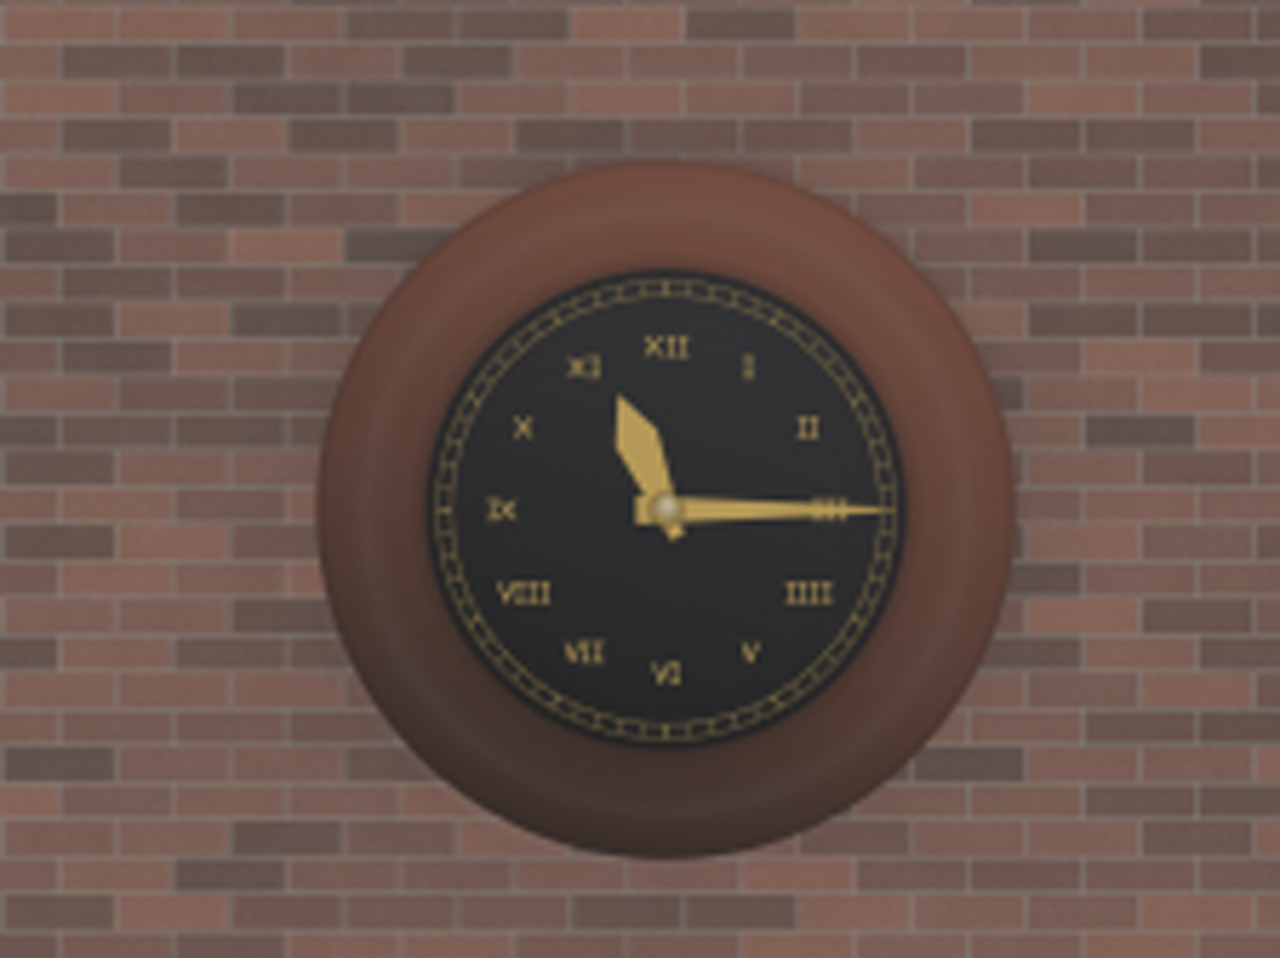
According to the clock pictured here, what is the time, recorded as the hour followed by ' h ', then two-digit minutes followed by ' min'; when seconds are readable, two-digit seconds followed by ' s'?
11 h 15 min
